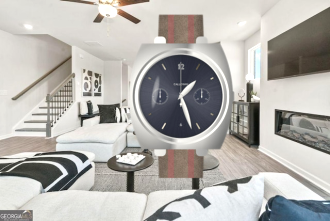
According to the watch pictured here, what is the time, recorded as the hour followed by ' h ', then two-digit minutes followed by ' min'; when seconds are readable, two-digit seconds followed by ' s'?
1 h 27 min
